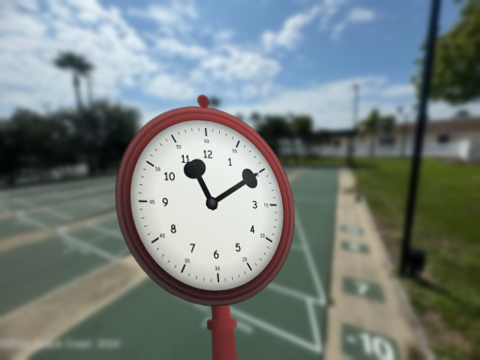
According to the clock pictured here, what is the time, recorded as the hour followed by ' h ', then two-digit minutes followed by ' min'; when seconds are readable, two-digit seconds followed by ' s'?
11 h 10 min
